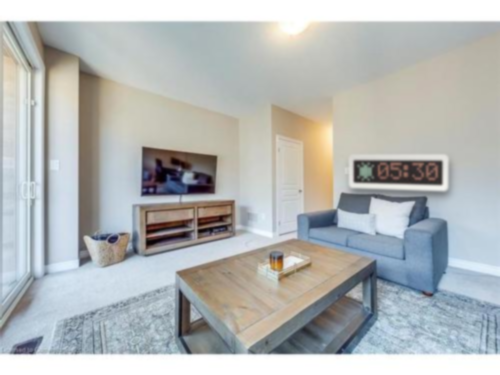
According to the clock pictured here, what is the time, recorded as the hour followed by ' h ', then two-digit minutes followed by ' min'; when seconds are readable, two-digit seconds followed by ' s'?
5 h 30 min
